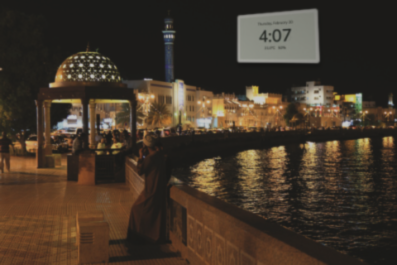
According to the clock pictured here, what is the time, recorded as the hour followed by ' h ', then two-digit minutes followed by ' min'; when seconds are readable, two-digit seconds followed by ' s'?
4 h 07 min
